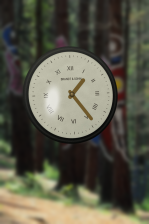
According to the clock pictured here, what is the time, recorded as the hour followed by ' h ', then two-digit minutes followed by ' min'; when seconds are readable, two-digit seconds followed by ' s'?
1 h 24 min
